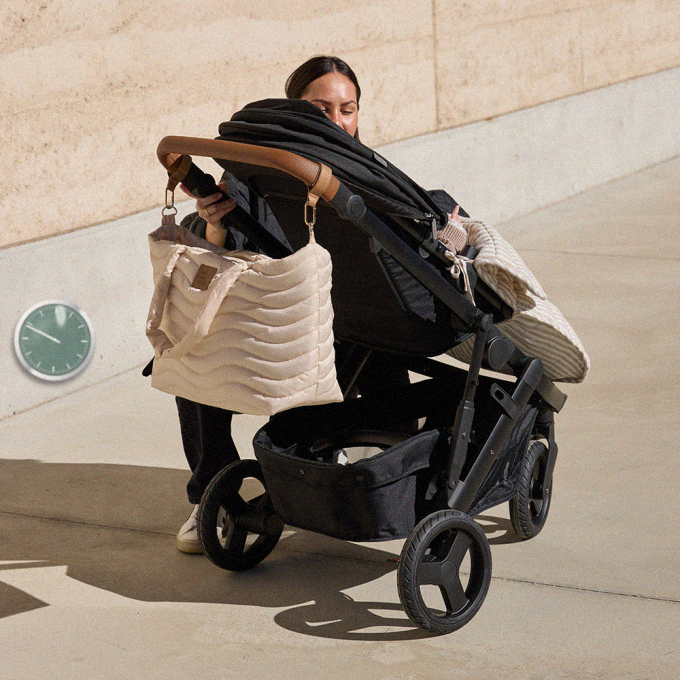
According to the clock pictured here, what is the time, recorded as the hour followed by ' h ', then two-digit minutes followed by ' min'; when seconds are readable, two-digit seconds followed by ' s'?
9 h 49 min
